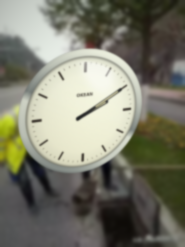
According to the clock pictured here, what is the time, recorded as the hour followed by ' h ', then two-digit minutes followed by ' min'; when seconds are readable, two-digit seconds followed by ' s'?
2 h 10 min
